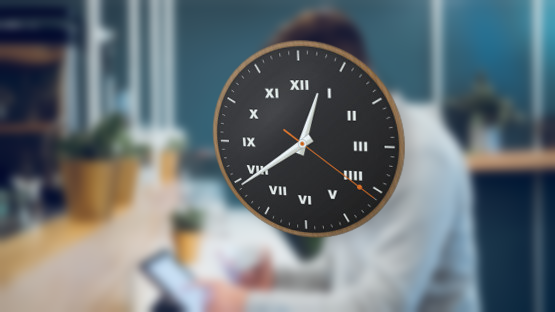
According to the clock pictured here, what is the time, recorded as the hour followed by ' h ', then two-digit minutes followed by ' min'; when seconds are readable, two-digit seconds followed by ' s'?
12 h 39 min 21 s
